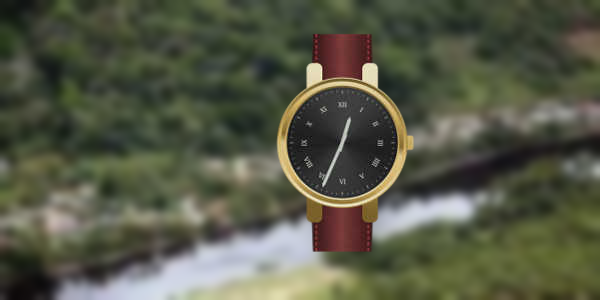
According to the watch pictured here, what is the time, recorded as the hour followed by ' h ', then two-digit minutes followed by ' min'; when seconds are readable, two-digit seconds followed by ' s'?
12 h 34 min
